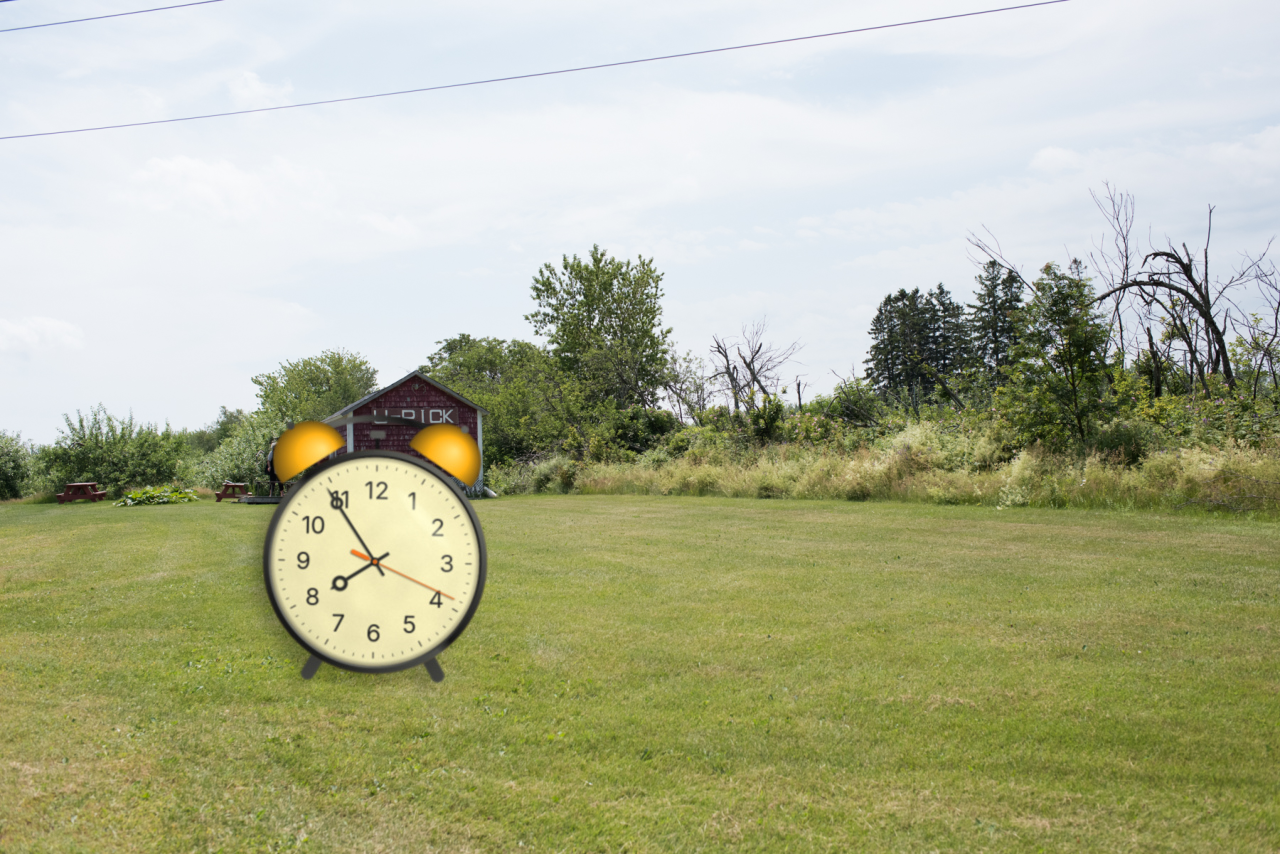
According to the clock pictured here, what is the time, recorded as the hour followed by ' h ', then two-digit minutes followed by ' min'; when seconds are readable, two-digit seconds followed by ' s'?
7 h 54 min 19 s
